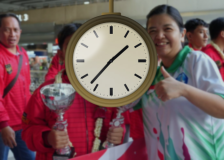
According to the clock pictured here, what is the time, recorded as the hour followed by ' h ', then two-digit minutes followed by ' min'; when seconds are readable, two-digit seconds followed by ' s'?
1 h 37 min
